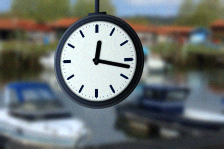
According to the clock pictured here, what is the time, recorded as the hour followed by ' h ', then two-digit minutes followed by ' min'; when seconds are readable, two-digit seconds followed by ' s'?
12 h 17 min
